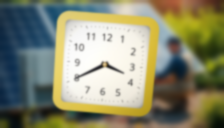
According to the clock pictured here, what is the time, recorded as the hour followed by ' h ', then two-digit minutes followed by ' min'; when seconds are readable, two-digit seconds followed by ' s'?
3 h 40 min
